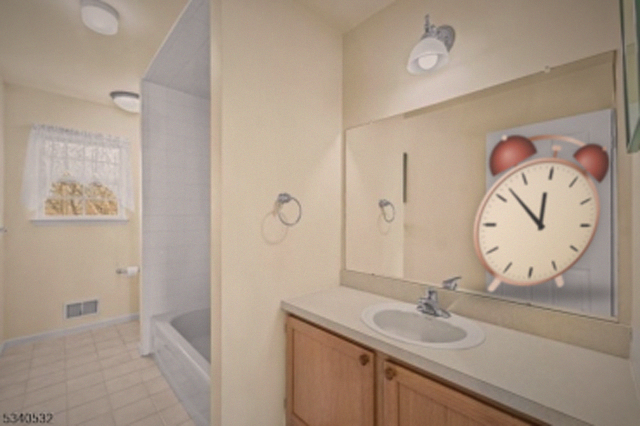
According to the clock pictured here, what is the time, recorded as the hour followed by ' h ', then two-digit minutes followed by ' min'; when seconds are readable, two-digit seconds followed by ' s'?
11 h 52 min
